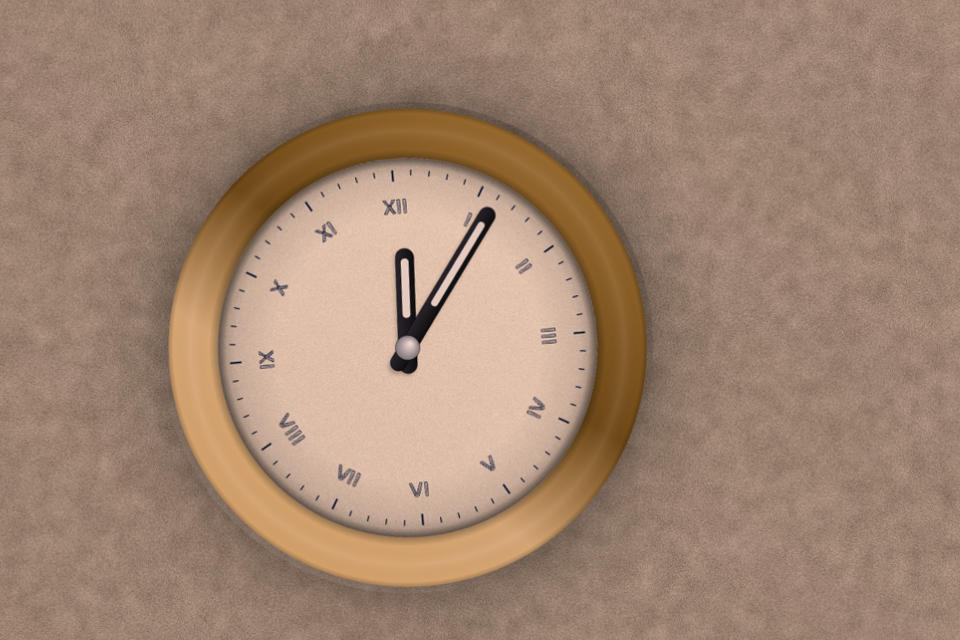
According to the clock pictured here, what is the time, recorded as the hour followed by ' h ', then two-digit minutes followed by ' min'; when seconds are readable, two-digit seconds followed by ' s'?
12 h 06 min
